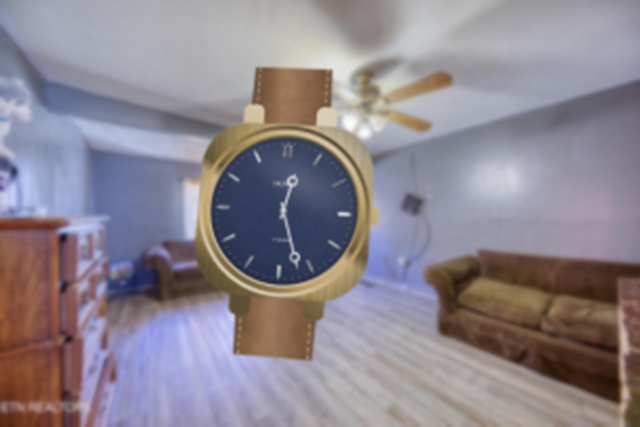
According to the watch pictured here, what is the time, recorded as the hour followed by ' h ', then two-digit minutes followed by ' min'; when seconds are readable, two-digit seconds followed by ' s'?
12 h 27 min
